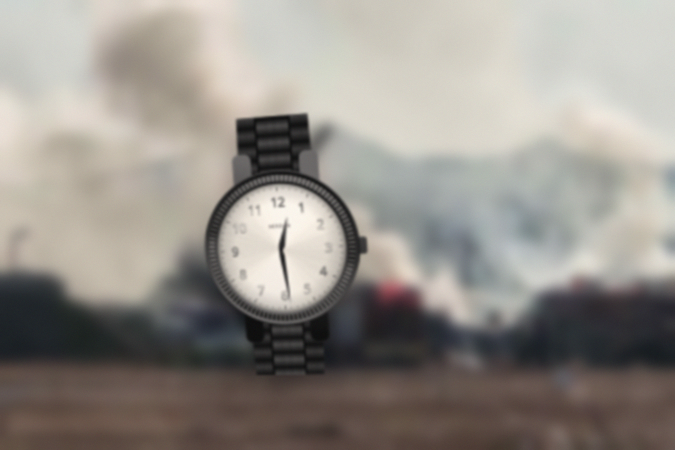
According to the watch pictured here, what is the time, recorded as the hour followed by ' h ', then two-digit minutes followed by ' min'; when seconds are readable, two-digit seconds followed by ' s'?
12 h 29 min
